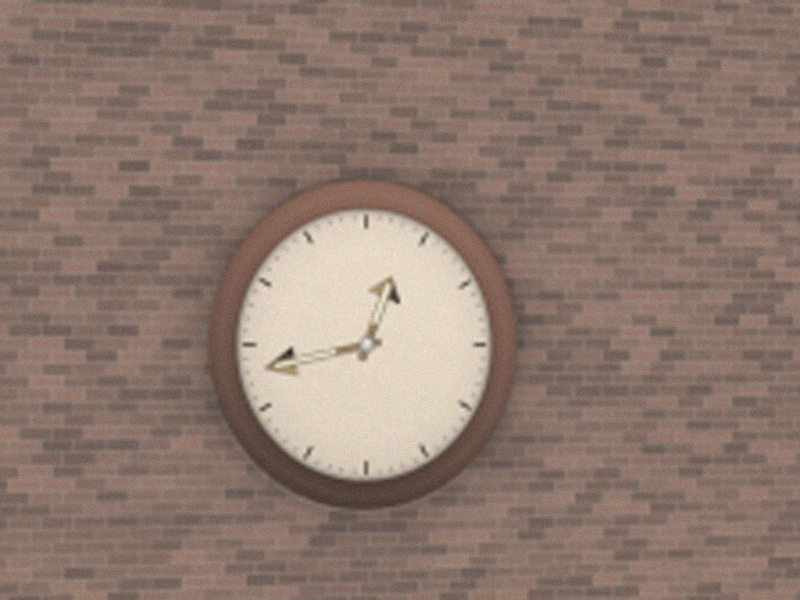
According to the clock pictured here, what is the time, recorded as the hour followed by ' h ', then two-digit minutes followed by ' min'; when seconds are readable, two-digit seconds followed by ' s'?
12 h 43 min
